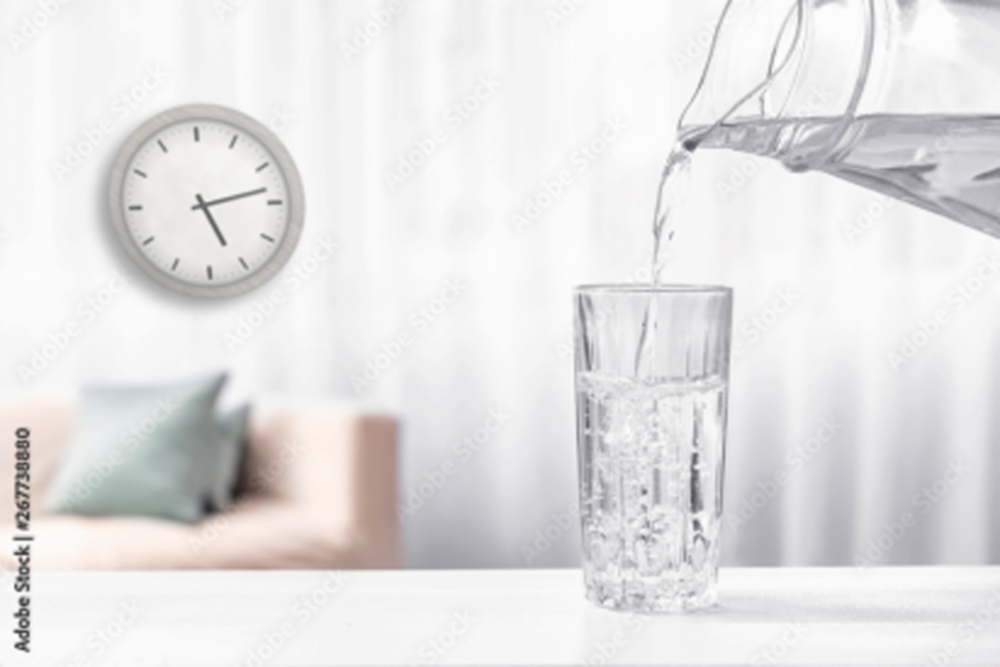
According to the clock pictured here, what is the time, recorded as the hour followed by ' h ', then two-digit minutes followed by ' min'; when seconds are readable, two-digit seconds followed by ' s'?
5 h 13 min
